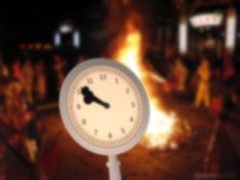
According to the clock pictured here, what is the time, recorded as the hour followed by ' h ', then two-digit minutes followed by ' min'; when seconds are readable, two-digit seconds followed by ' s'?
9 h 51 min
